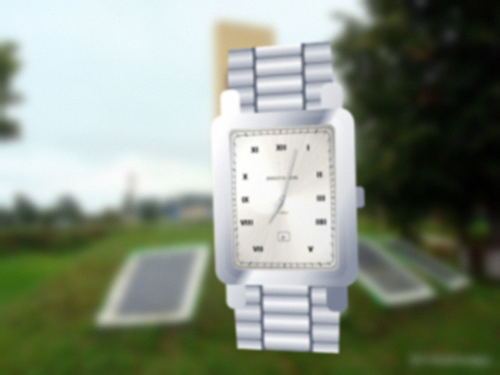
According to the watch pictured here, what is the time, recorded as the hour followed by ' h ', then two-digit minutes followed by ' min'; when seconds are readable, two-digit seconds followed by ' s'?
7 h 03 min
